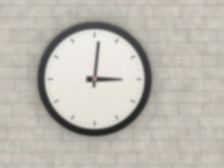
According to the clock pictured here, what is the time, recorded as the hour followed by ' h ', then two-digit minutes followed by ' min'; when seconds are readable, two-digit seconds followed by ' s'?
3 h 01 min
